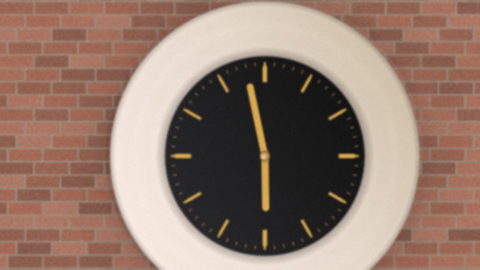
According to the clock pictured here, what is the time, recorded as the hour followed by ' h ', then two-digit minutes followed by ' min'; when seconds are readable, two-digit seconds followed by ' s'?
5 h 58 min
